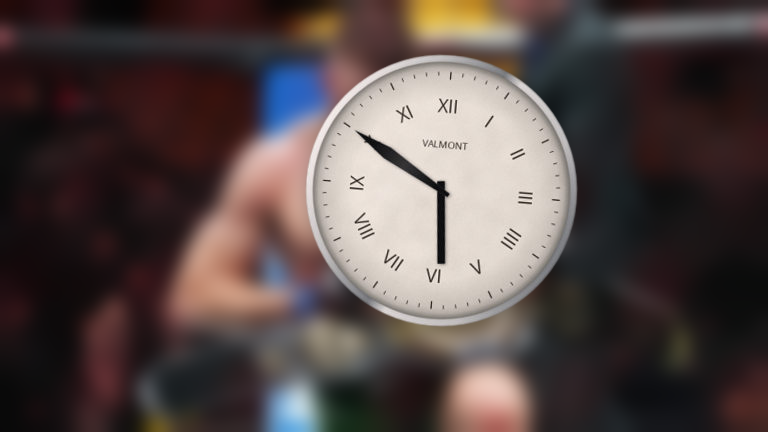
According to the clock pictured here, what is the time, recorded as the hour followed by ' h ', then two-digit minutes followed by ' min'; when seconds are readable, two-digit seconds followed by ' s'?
5 h 50 min
